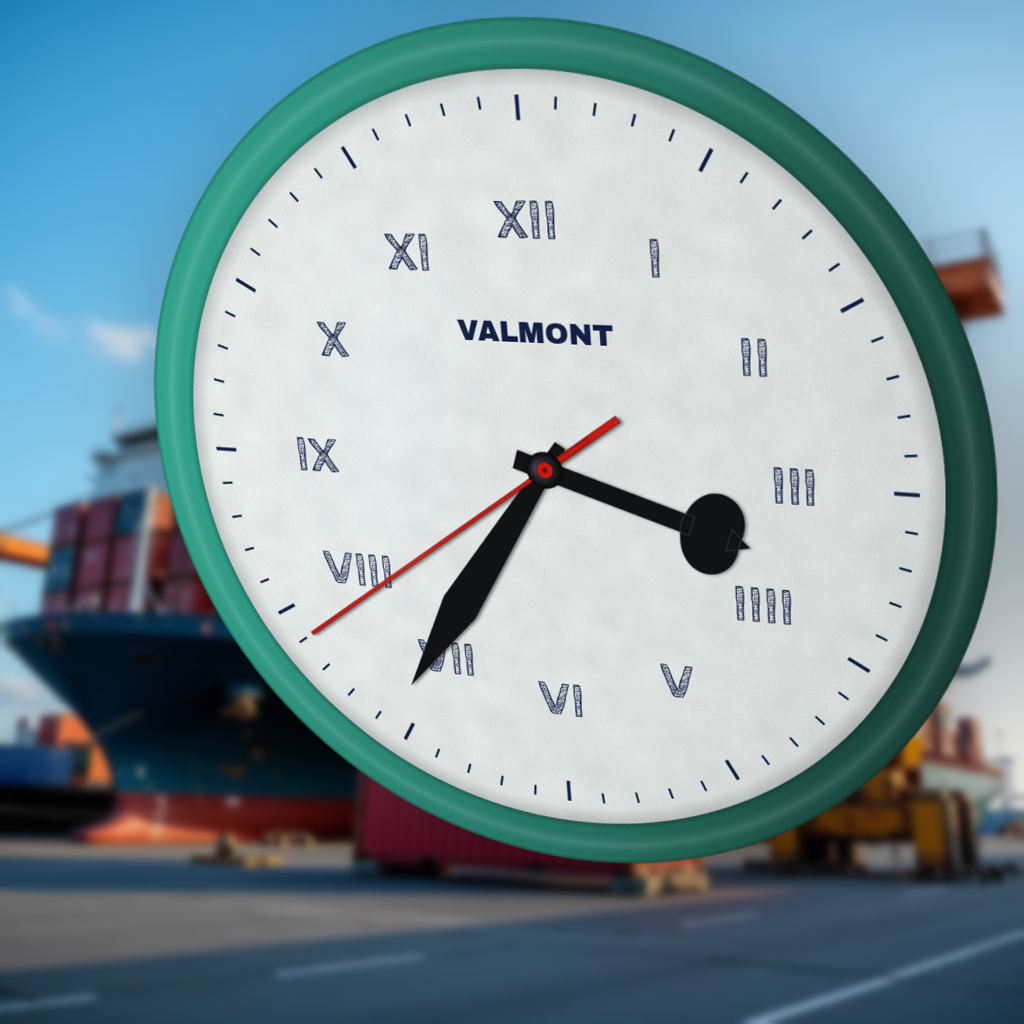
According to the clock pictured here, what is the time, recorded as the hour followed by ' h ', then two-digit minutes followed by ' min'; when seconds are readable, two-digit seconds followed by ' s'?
3 h 35 min 39 s
